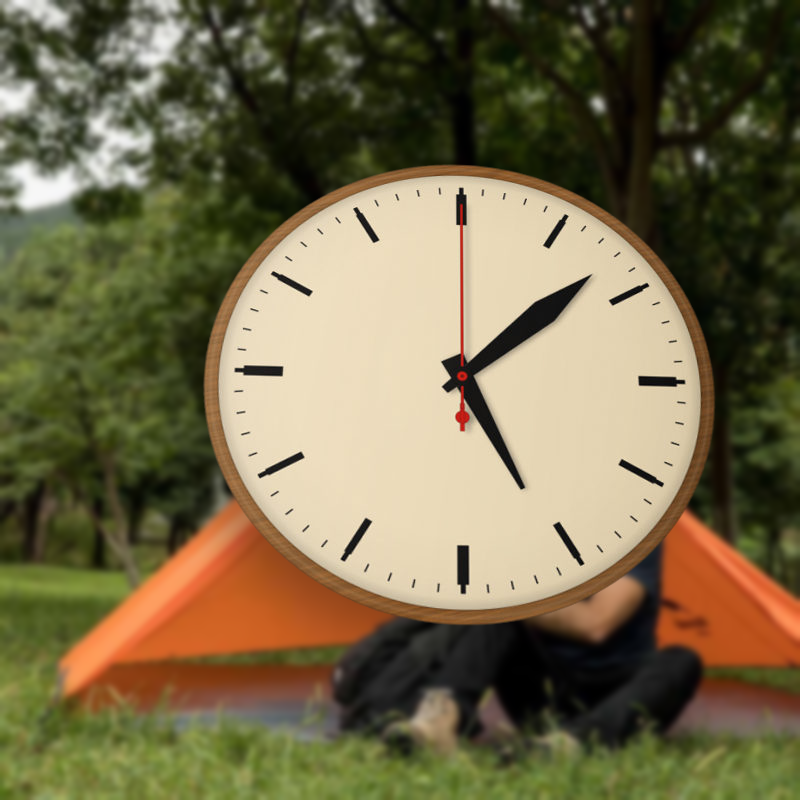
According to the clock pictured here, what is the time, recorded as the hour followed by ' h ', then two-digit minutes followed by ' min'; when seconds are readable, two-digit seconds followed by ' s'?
5 h 08 min 00 s
